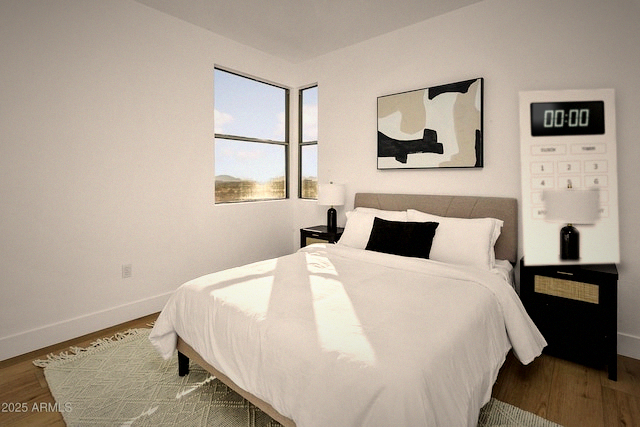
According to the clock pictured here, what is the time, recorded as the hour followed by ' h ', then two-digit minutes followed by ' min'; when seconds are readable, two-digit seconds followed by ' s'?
0 h 00 min
